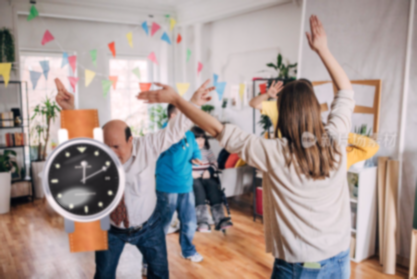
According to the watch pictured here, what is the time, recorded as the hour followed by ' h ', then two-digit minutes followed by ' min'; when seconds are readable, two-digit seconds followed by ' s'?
12 h 11 min
